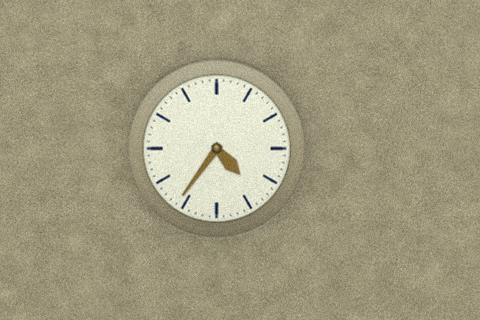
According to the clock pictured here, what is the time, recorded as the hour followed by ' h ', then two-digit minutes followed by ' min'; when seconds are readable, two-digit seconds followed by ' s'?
4 h 36 min
